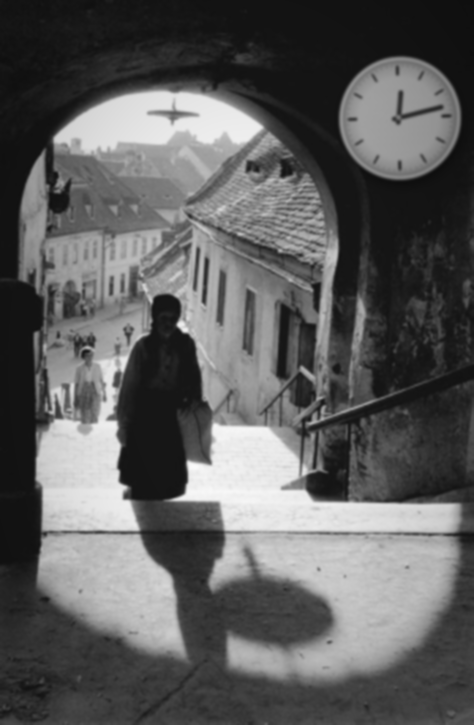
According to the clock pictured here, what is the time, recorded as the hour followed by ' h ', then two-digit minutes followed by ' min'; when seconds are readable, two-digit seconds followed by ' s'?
12 h 13 min
